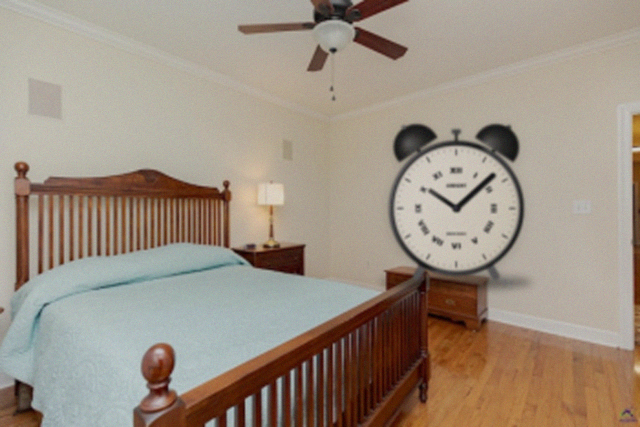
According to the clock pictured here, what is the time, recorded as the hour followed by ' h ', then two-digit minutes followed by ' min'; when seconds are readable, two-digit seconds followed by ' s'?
10 h 08 min
